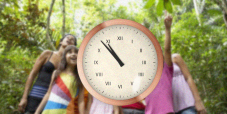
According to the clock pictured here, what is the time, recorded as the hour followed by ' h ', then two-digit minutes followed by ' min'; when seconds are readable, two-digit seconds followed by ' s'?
10 h 53 min
